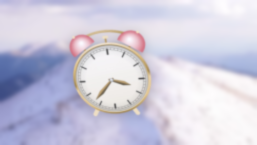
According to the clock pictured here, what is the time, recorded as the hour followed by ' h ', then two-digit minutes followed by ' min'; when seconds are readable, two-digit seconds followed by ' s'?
3 h 37 min
